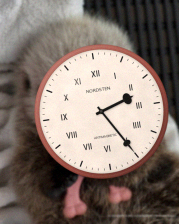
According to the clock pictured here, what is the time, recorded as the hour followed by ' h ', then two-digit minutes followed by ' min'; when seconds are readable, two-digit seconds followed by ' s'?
2 h 25 min
